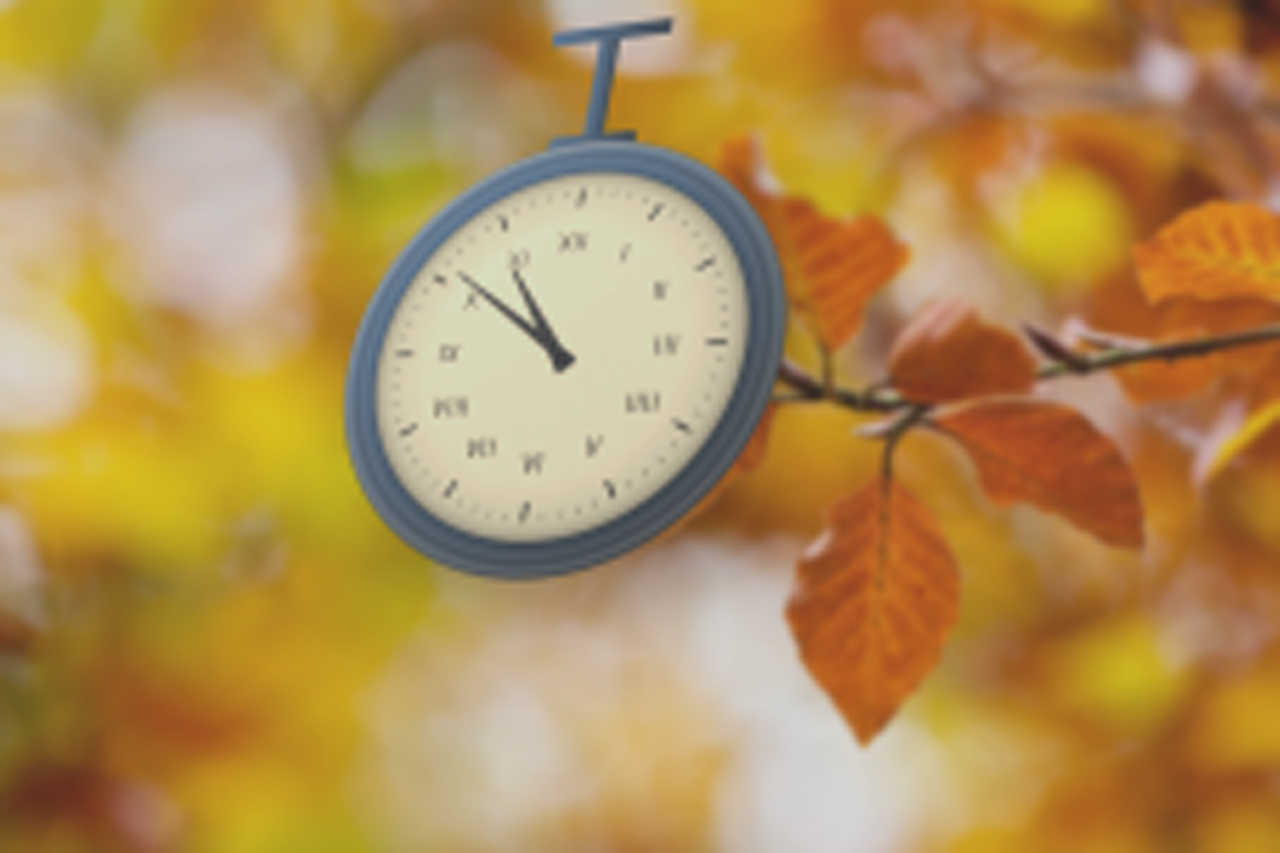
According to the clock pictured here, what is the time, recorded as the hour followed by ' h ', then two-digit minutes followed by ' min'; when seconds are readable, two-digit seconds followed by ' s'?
10 h 51 min
